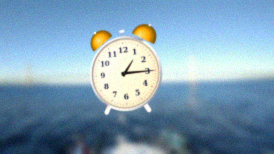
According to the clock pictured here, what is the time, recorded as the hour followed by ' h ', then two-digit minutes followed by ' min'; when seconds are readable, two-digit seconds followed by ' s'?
1 h 15 min
